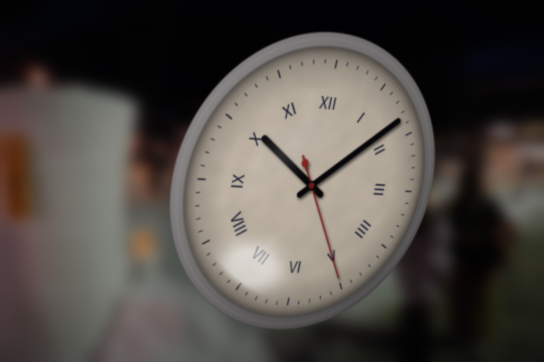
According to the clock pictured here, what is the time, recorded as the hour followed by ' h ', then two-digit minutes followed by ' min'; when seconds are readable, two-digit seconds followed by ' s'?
10 h 08 min 25 s
